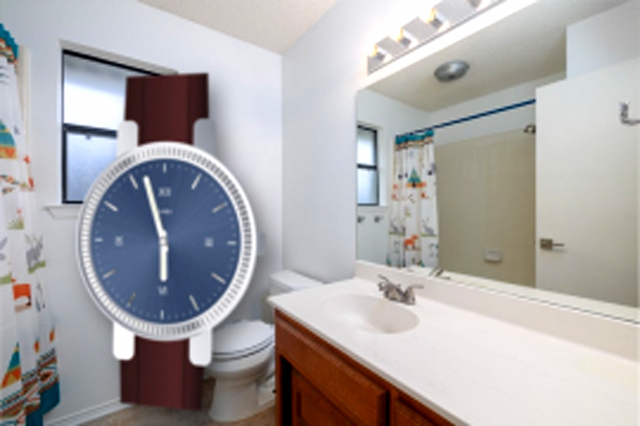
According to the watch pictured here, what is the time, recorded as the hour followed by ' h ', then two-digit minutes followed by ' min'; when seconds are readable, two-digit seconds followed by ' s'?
5 h 57 min
